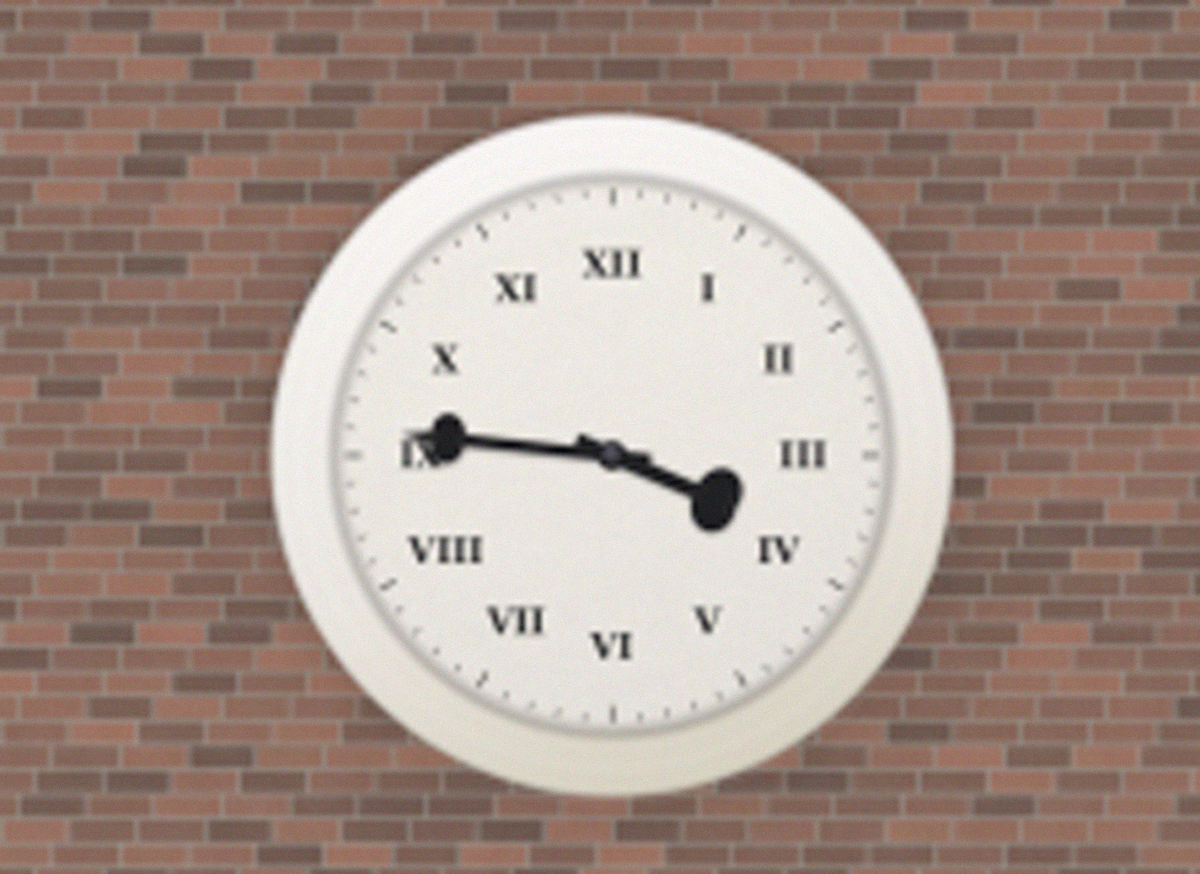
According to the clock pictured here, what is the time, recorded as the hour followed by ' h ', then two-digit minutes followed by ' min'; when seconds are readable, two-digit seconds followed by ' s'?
3 h 46 min
